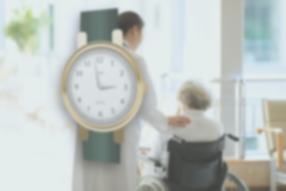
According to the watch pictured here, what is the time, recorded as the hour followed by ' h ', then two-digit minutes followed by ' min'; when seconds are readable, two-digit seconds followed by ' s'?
2 h 58 min
